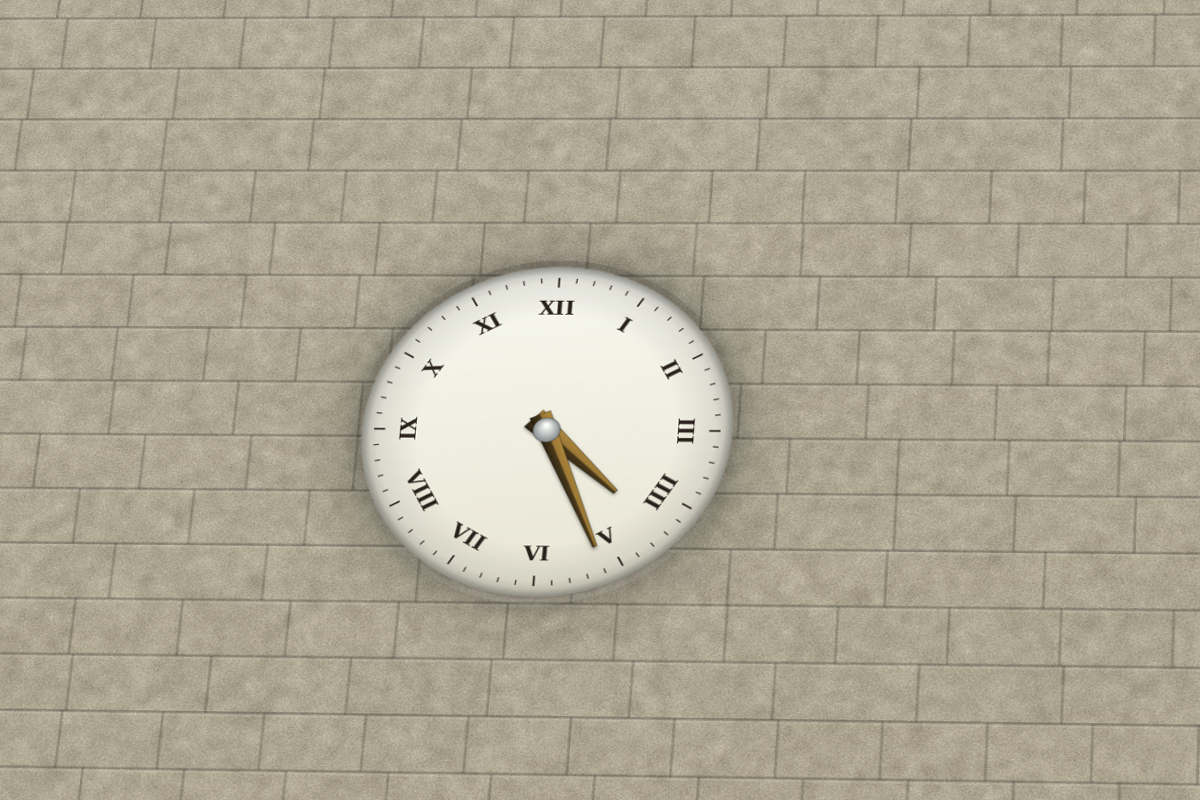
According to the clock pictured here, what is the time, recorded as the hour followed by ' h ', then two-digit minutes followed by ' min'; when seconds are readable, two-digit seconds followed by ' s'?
4 h 26 min
